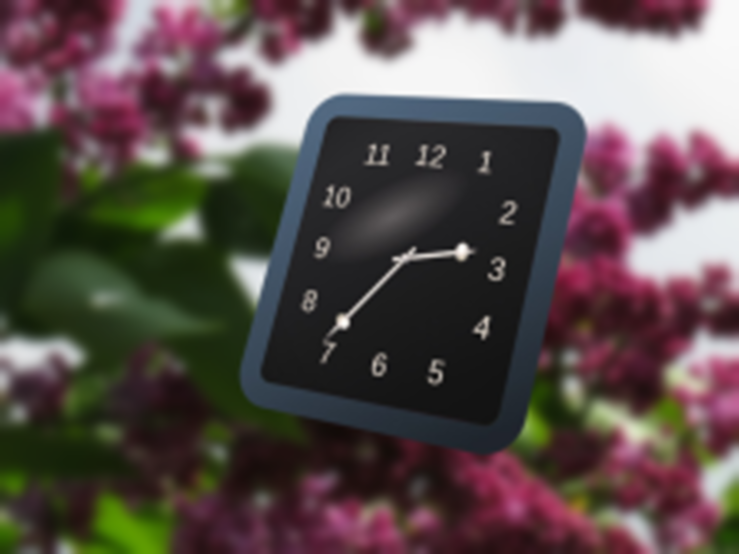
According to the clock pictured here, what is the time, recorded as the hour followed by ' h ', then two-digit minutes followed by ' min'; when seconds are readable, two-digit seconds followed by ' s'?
2 h 36 min
